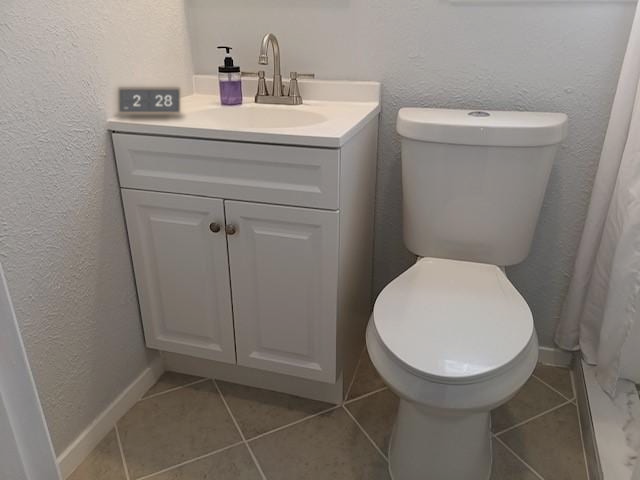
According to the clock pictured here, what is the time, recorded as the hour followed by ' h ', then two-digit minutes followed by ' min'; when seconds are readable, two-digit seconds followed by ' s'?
2 h 28 min
